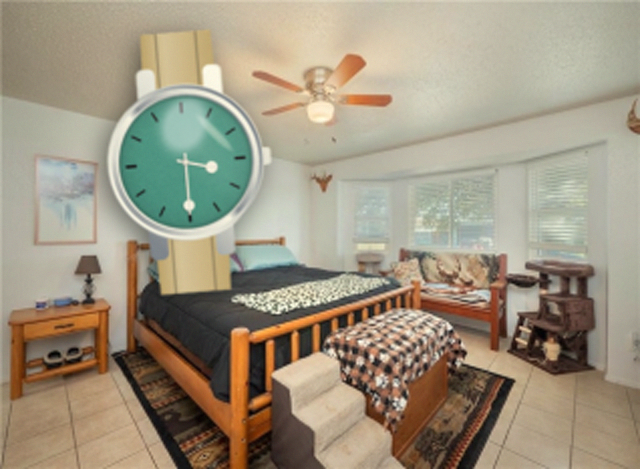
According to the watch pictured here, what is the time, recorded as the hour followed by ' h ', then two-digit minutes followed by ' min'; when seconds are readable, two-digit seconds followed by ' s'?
3 h 30 min
